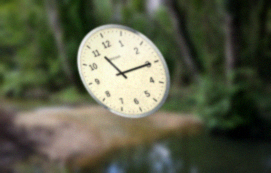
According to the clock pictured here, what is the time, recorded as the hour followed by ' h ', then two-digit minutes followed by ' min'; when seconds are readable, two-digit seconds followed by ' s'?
11 h 15 min
